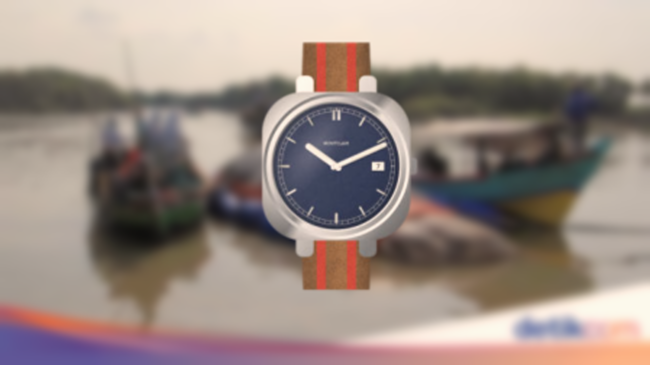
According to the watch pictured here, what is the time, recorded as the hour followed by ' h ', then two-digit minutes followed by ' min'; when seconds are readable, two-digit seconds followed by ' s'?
10 h 11 min
